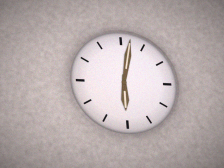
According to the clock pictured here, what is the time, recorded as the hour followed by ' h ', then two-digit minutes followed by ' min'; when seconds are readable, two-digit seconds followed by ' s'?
6 h 02 min
